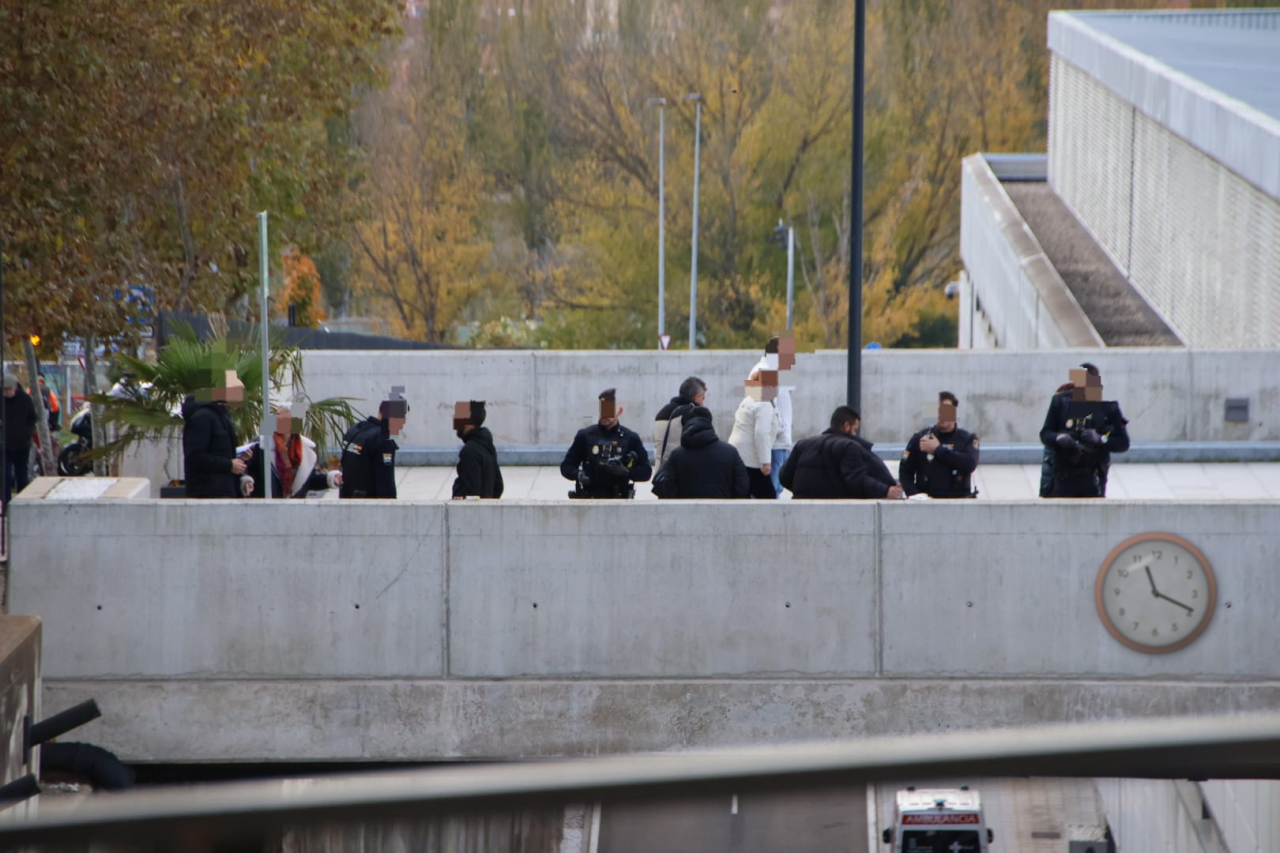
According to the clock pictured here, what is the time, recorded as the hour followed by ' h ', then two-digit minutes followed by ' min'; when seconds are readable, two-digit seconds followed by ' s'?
11 h 19 min
